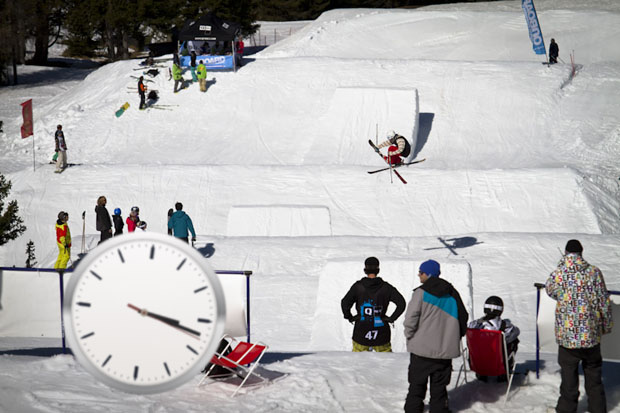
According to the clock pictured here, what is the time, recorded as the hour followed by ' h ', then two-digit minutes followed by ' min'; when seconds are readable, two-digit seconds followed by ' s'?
3 h 17 min 18 s
